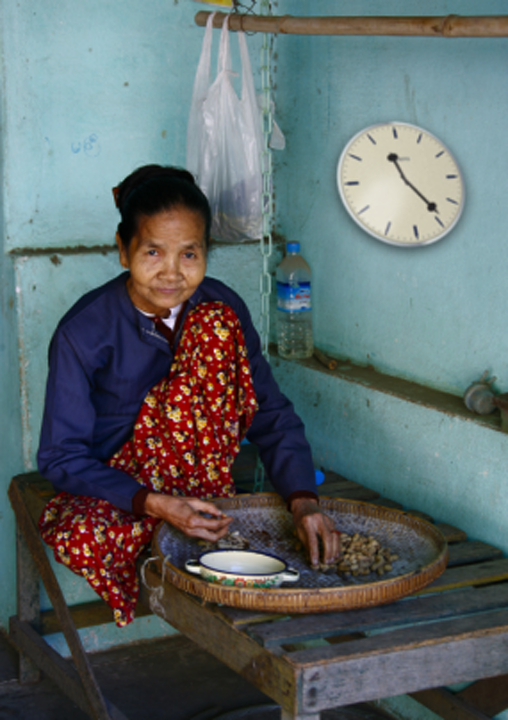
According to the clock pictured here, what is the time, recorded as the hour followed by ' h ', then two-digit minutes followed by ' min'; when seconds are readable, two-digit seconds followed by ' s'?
11 h 24 min
